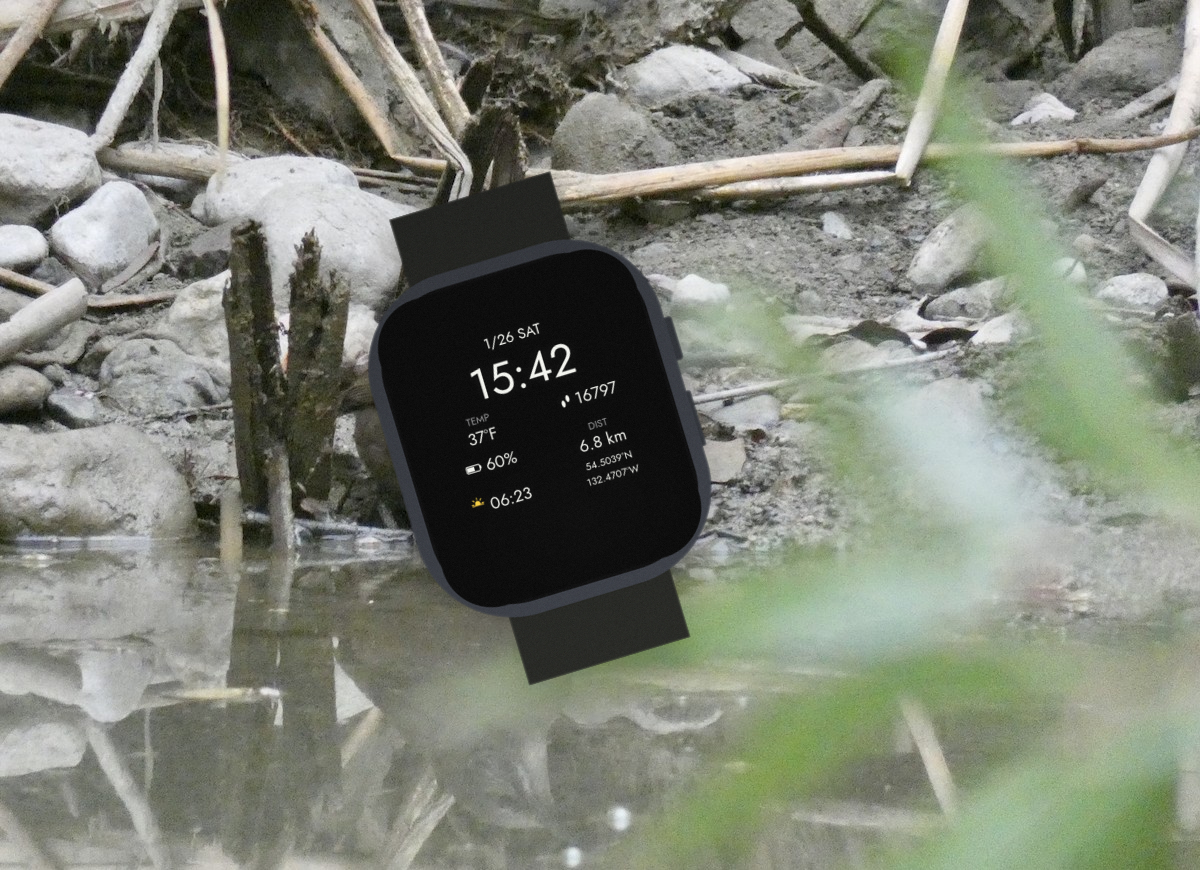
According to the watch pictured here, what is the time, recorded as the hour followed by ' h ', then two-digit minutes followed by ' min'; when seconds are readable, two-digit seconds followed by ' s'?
15 h 42 min
